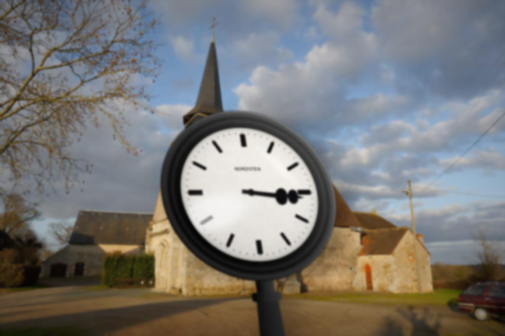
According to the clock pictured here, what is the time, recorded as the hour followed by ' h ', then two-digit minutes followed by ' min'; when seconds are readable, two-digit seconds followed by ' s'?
3 h 16 min
